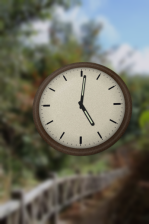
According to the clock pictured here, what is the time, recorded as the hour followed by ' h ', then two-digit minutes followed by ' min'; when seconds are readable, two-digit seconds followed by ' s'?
5 h 01 min
